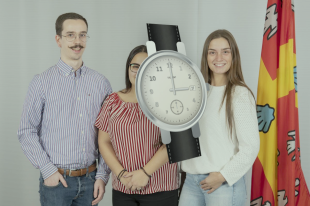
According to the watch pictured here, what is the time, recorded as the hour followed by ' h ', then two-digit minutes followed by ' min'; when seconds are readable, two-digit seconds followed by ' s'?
3 h 00 min
